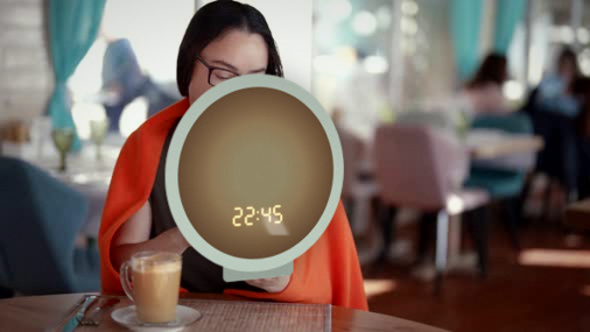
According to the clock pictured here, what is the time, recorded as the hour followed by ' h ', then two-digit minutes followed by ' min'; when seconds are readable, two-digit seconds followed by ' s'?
22 h 45 min
